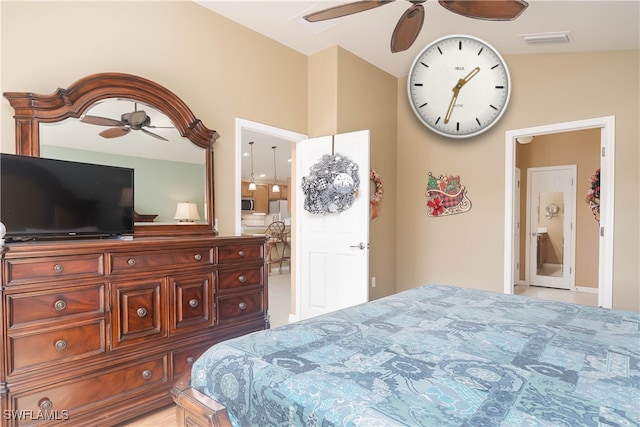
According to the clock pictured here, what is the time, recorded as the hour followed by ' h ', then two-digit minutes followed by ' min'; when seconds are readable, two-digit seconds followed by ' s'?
1 h 33 min
